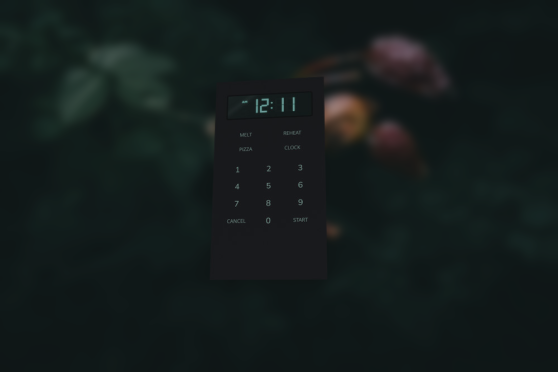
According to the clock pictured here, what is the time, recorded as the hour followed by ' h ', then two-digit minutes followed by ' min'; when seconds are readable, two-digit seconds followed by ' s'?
12 h 11 min
